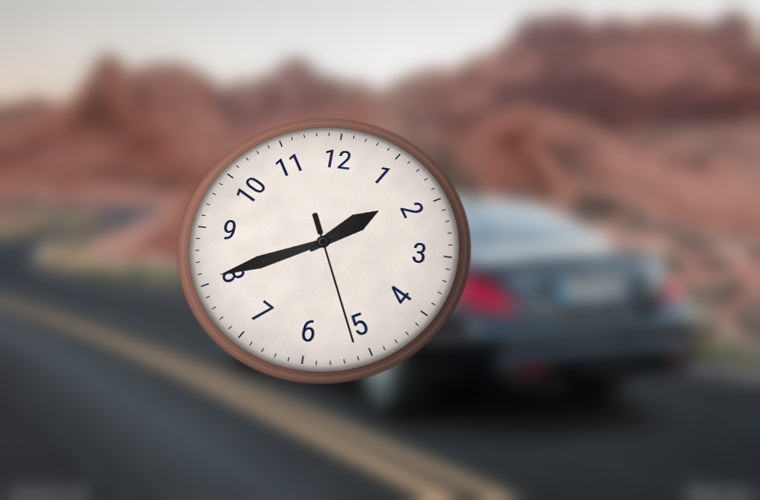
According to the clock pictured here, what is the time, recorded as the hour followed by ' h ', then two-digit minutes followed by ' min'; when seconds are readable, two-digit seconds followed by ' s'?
1 h 40 min 26 s
